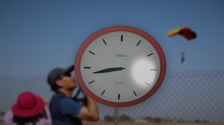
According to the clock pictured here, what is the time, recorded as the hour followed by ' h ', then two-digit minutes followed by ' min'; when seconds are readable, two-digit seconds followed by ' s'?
8 h 43 min
